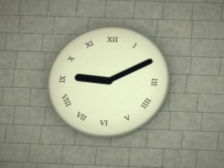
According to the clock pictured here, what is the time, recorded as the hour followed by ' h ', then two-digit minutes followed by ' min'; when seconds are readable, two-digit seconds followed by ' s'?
9 h 10 min
